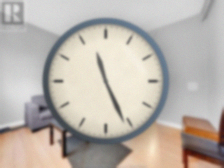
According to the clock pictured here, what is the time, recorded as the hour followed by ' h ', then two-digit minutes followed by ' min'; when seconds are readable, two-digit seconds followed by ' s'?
11 h 26 min
